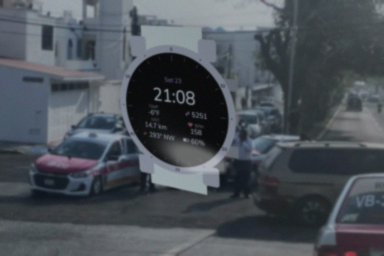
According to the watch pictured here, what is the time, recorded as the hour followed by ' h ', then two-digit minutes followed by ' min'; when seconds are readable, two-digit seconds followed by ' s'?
21 h 08 min
